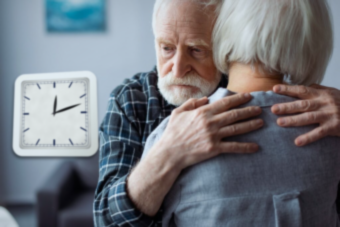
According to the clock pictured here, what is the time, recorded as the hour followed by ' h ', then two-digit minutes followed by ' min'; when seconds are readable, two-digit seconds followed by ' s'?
12 h 12 min
